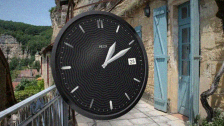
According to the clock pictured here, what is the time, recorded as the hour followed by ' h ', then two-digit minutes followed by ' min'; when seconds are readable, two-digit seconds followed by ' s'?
1 h 11 min
